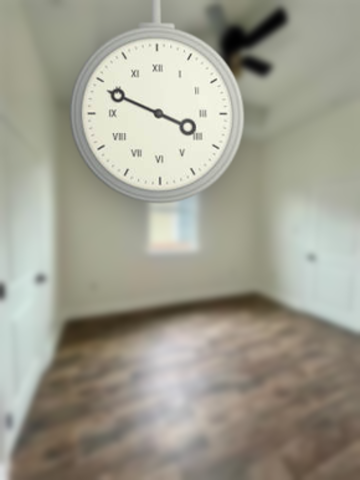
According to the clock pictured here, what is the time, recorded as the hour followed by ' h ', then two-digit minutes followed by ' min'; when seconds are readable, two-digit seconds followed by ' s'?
3 h 49 min
